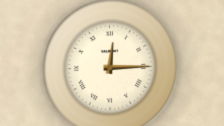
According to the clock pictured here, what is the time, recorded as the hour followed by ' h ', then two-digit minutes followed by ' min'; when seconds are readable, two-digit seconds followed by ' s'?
12 h 15 min
